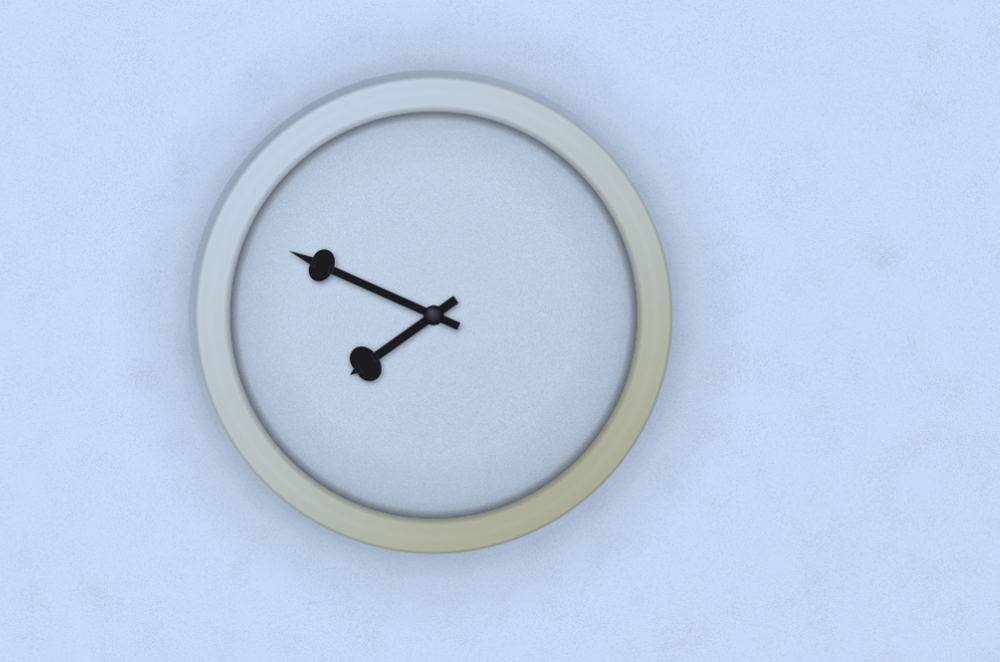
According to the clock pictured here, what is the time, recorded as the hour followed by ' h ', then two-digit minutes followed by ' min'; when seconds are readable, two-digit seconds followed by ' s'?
7 h 49 min
